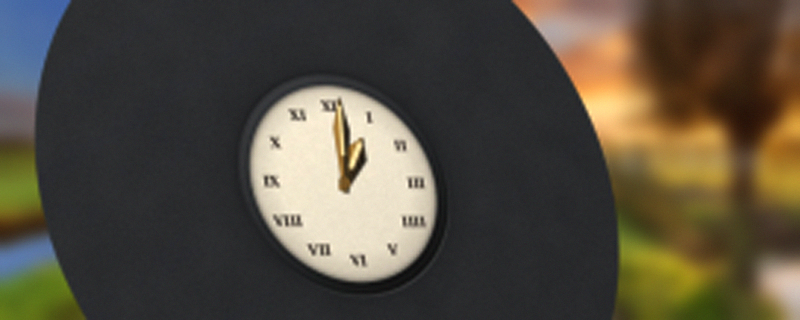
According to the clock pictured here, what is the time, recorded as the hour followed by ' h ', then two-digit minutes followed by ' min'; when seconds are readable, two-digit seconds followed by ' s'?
1 h 01 min
